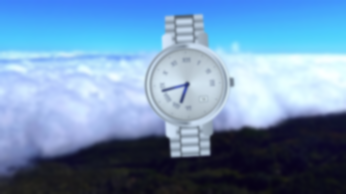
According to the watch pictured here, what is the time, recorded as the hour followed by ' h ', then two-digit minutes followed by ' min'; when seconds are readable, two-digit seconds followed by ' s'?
6 h 43 min
